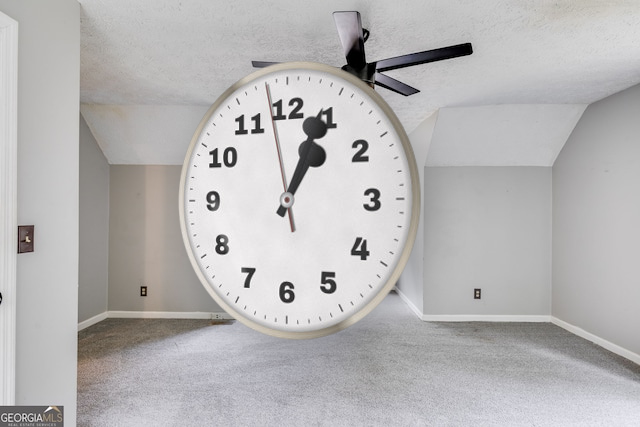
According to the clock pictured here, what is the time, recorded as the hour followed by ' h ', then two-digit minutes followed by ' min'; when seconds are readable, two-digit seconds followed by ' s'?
1 h 03 min 58 s
